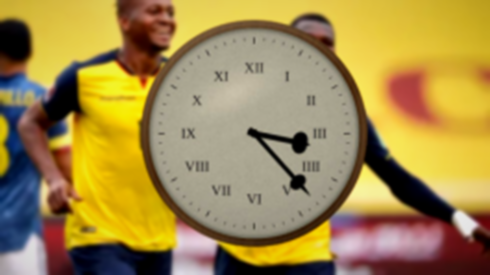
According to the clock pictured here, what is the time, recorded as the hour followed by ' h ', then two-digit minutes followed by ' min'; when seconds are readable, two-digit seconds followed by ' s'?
3 h 23 min
